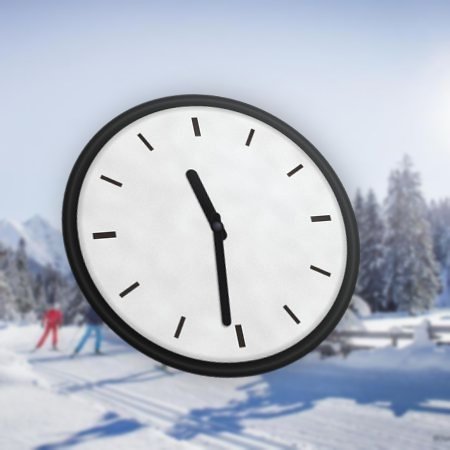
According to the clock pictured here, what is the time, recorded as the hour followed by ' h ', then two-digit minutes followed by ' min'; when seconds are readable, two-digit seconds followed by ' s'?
11 h 31 min
